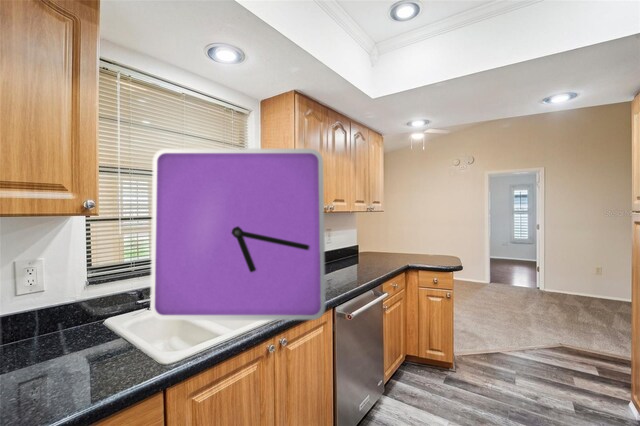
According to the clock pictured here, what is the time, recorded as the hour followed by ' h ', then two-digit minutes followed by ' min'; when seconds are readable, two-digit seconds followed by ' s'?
5 h 17 min
